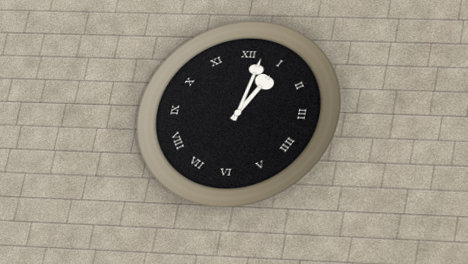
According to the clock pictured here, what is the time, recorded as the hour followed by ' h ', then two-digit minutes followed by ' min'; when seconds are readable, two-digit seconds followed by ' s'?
1 h 02 min
